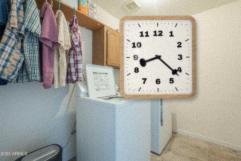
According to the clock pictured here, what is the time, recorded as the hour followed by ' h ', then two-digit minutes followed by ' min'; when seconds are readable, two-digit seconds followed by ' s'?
8 h 22 min
